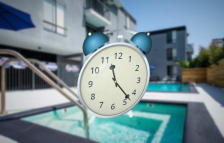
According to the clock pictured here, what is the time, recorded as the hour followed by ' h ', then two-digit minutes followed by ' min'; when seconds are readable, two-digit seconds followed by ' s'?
11 h 23 min
